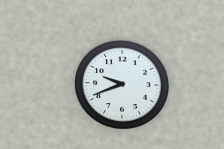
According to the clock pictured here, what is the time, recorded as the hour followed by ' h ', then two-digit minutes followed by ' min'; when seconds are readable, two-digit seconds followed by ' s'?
9 h 41 min
